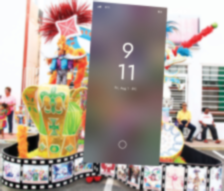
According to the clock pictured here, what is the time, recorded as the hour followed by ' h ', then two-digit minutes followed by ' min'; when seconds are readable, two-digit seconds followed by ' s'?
9 h 11 min
